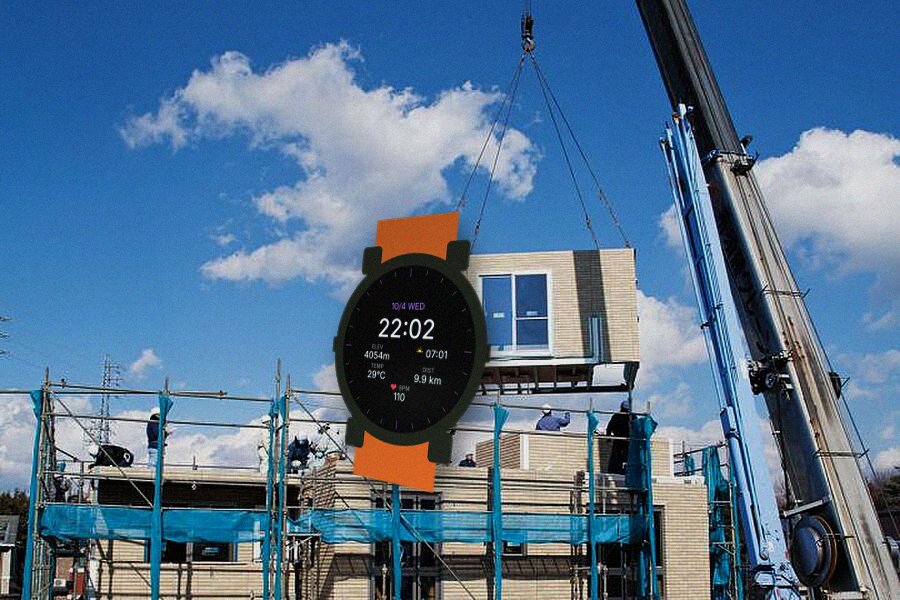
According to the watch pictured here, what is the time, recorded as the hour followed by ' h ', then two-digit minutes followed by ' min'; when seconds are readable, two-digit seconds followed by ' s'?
22 h 02 min
